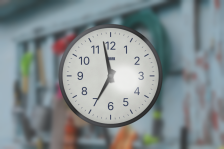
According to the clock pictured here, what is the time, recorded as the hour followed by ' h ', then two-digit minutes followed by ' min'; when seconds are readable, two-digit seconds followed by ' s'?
6 h 58 min
